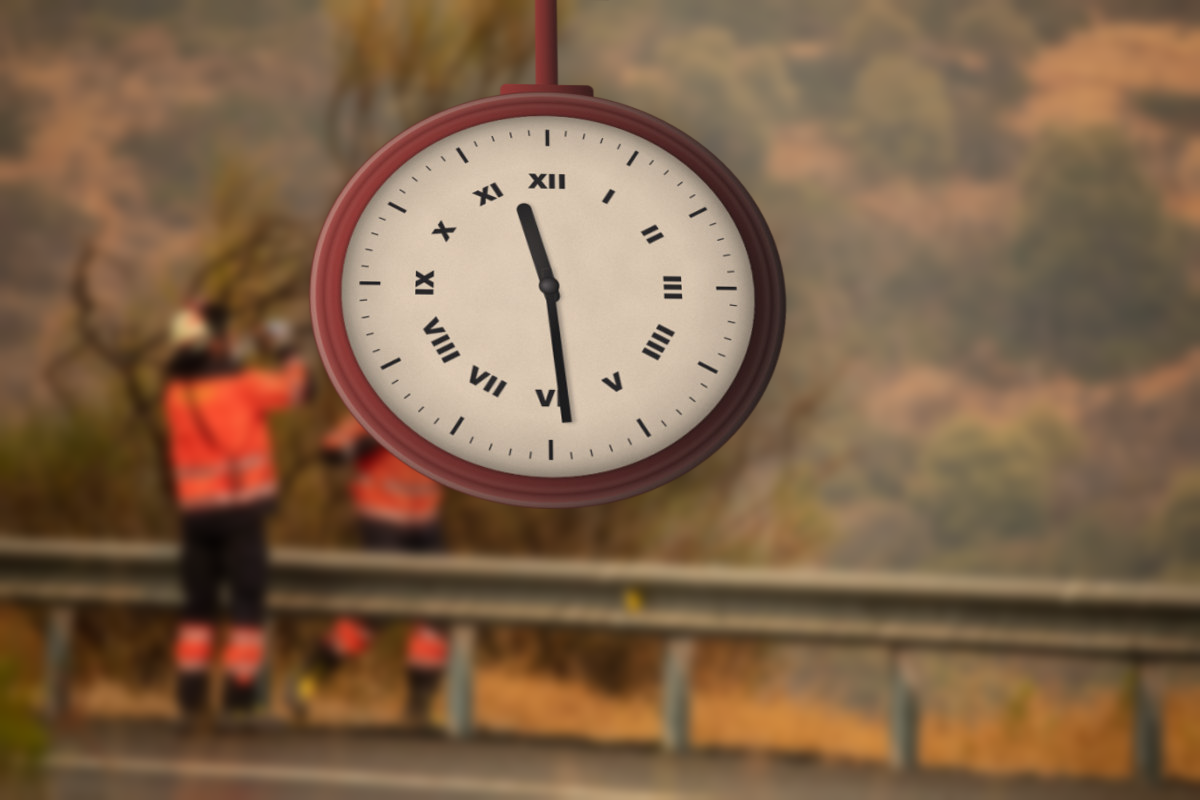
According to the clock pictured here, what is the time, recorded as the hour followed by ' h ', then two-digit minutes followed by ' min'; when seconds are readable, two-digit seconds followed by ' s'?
11 h 29 min
